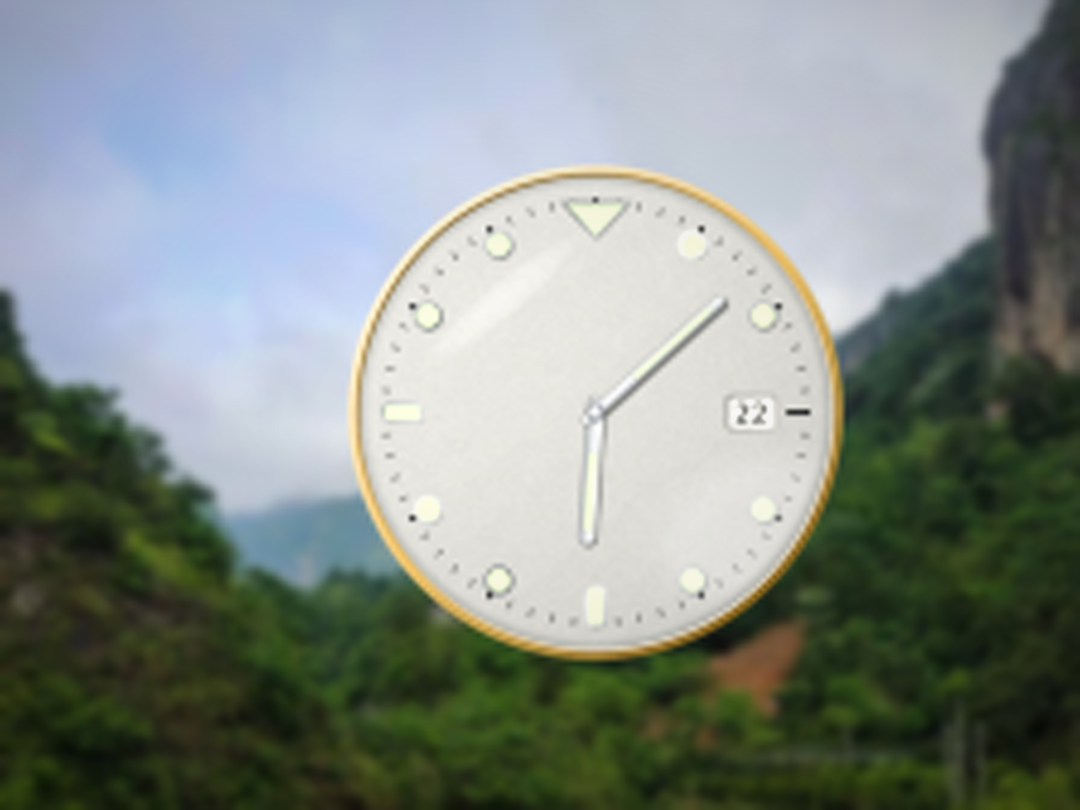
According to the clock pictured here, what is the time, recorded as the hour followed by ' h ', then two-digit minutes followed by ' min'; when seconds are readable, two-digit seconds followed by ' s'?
6 h 08 min
